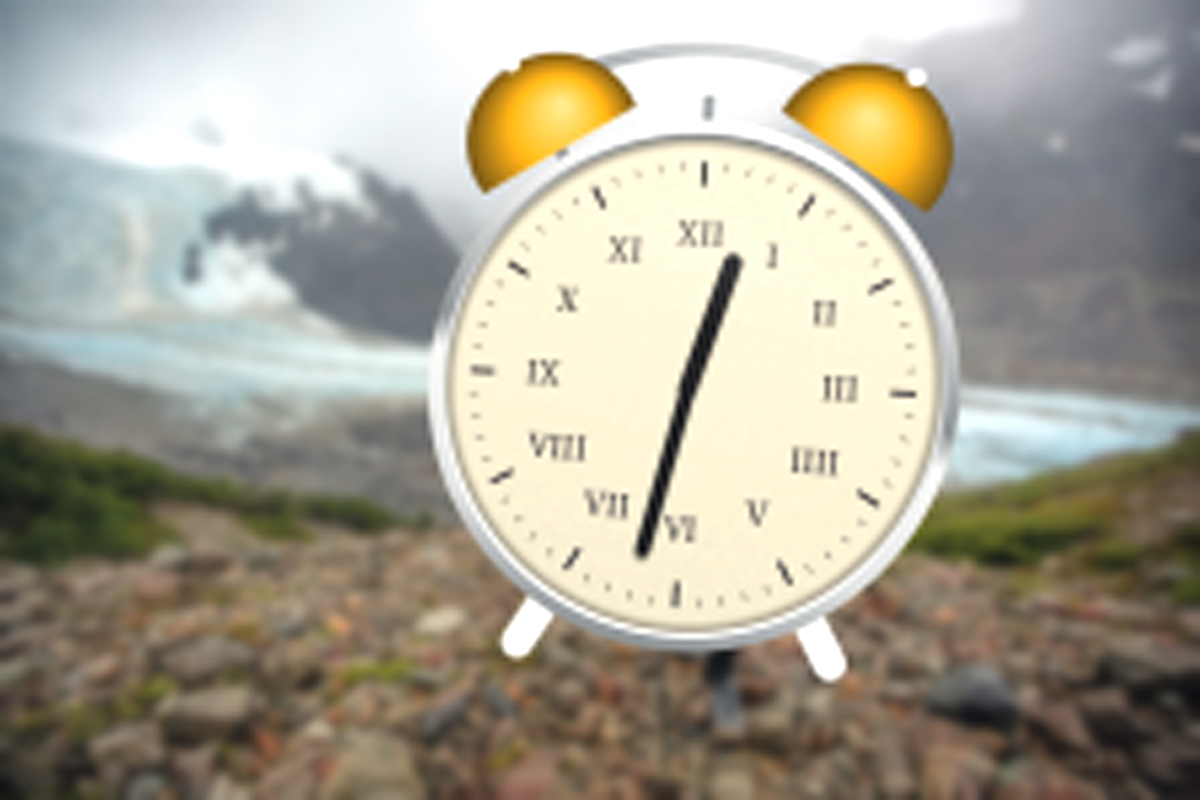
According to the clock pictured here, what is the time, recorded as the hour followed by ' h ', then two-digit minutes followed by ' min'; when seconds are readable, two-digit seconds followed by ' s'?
12 h 32 min
